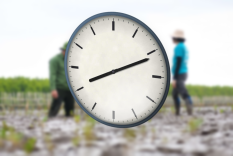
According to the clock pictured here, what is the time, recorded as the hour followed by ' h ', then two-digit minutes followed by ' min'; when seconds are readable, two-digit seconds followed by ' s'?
8 h 11 min
